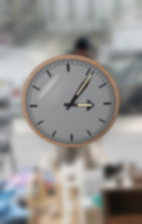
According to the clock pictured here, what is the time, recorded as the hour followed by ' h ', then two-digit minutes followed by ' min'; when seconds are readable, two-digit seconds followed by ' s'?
3 h 06 min
